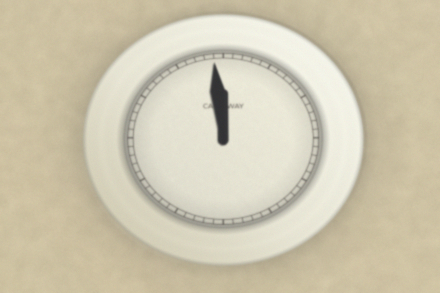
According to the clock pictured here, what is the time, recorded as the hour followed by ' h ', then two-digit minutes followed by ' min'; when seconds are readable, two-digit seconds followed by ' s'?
11 h 59 min
